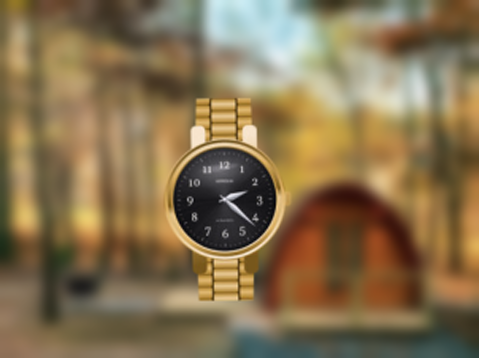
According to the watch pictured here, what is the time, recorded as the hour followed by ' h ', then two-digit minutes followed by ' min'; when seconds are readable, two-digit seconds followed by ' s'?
2 h 22 min
